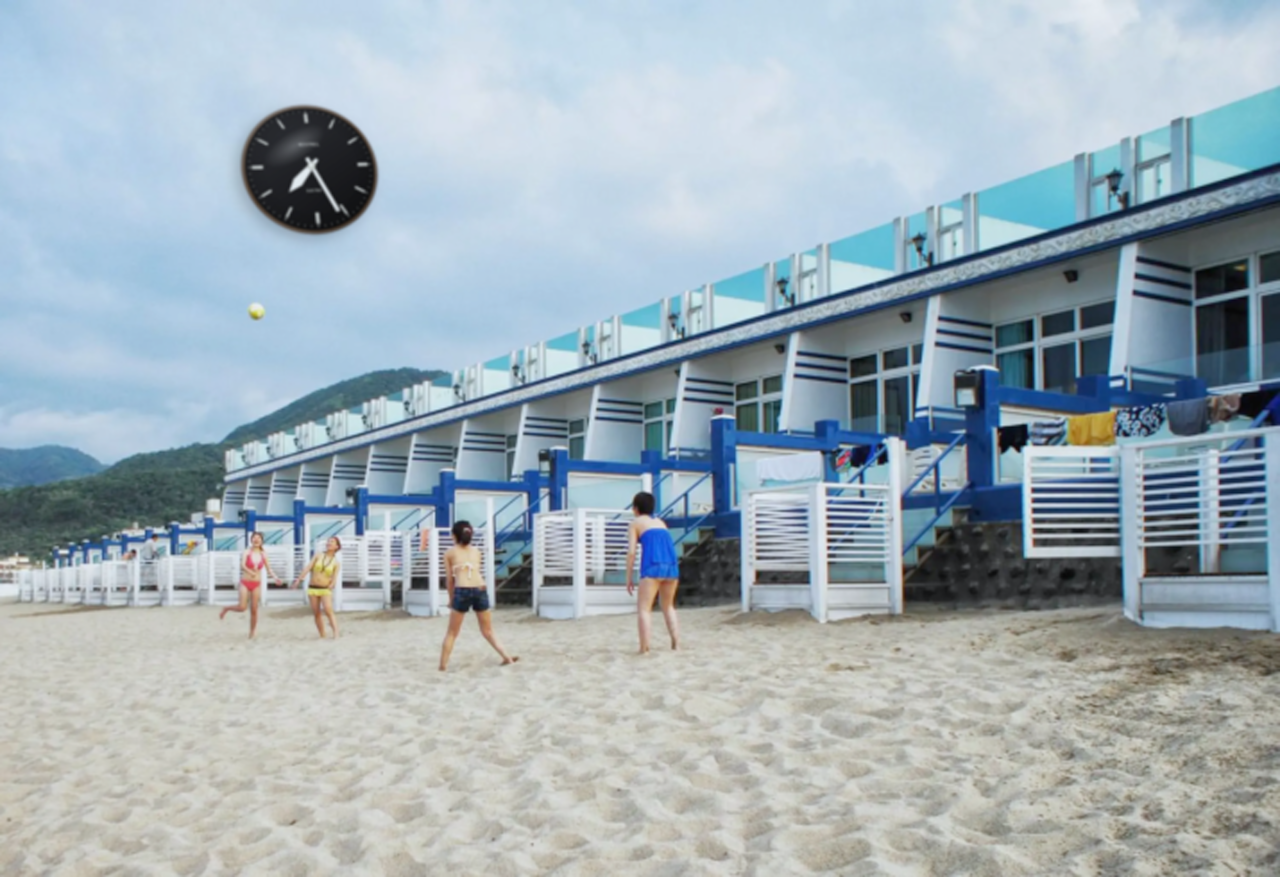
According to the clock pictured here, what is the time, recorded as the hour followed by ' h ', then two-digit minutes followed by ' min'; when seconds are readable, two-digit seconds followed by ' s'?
7 h 26 min
